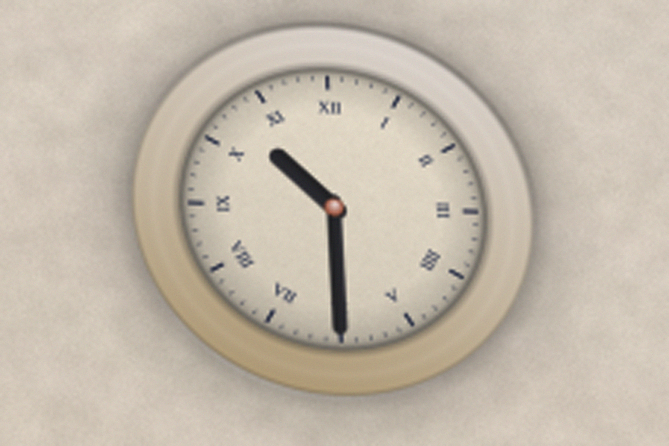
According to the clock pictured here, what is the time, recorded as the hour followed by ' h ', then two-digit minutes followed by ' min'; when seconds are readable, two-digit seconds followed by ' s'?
10 h 30 min
